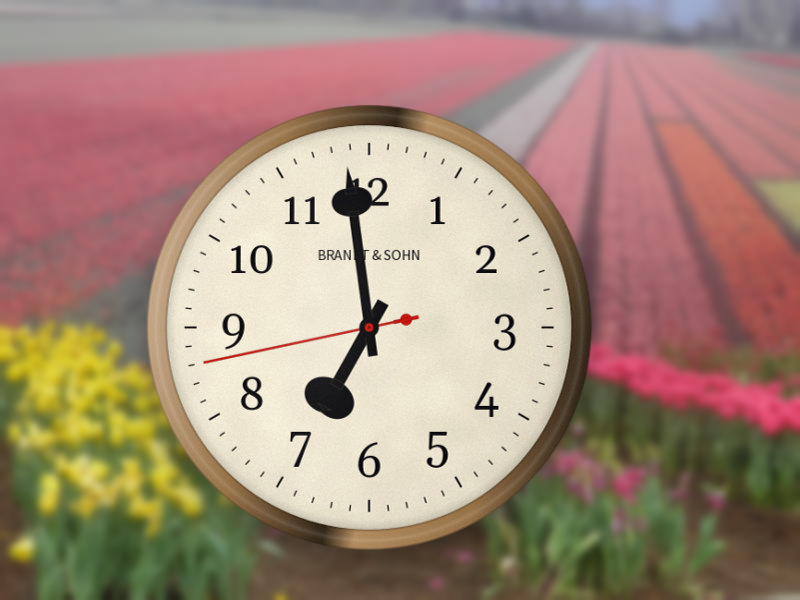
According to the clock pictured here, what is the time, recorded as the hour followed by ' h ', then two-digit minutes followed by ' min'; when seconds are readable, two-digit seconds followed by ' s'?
6 h 58 min 43 s
